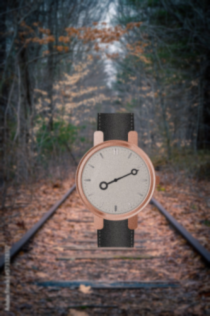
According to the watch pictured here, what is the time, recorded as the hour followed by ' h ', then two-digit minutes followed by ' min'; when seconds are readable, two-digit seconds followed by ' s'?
8 h 11 min
